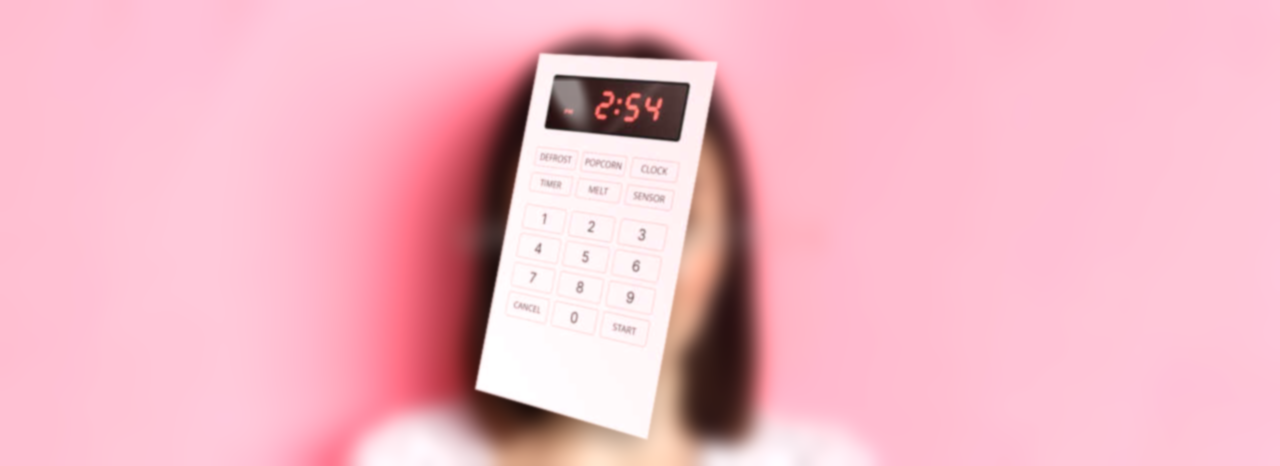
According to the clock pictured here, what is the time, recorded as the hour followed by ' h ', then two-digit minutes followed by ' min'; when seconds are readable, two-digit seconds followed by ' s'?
2 h 54 min
